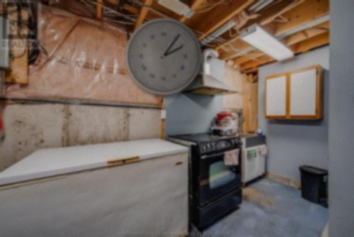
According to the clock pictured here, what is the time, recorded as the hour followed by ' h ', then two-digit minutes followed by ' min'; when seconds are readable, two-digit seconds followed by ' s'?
2 h 06 min
